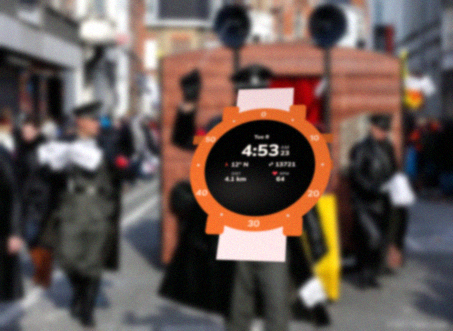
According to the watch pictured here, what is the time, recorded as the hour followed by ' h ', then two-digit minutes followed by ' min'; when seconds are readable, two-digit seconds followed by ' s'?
4 h 53 min
